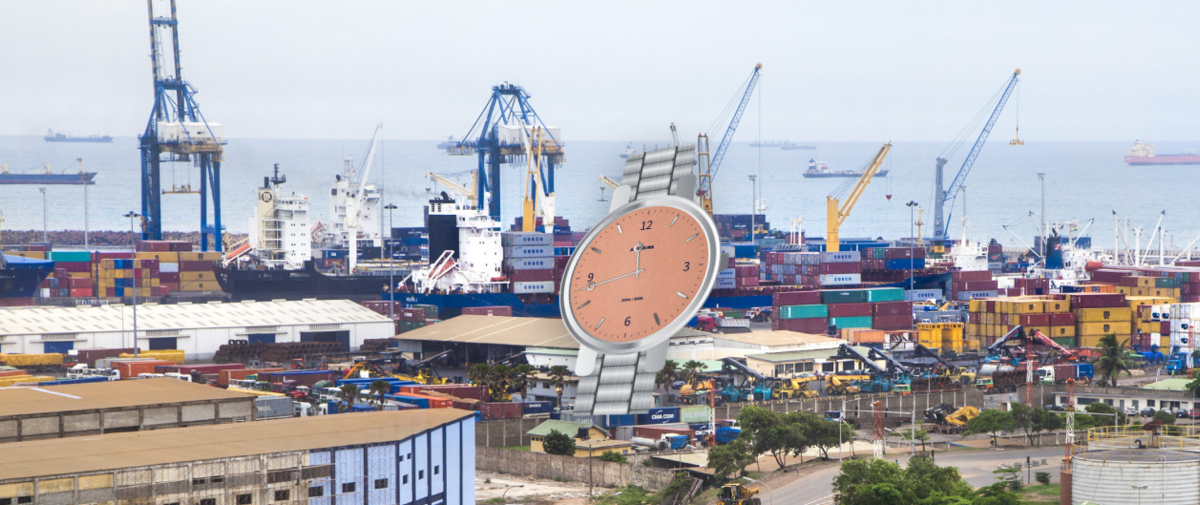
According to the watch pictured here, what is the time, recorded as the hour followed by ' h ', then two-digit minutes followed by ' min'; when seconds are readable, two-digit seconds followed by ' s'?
11 h 43 min
